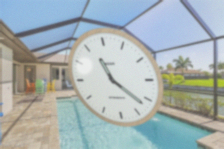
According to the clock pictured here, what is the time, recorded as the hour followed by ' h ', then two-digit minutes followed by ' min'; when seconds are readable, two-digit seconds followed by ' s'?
11 h 22 min
